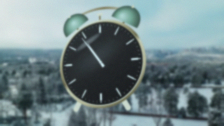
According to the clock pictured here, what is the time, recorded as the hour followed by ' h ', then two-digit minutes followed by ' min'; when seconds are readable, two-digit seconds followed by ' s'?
10 h 54 min
